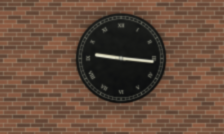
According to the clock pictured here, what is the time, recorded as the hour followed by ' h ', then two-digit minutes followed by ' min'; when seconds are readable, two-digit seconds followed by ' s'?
9 h 16 min
